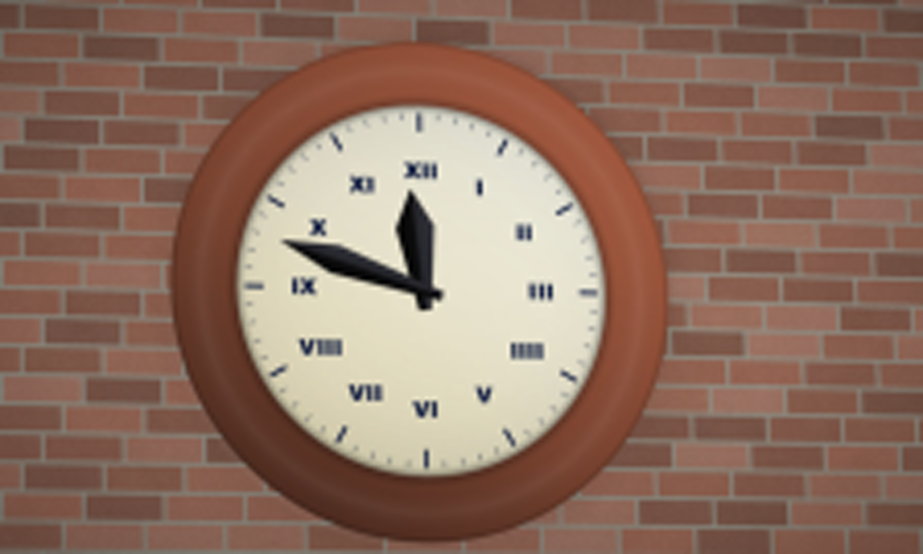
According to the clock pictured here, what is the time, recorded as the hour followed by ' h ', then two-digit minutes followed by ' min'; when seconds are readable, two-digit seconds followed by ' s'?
11 h 48 min
